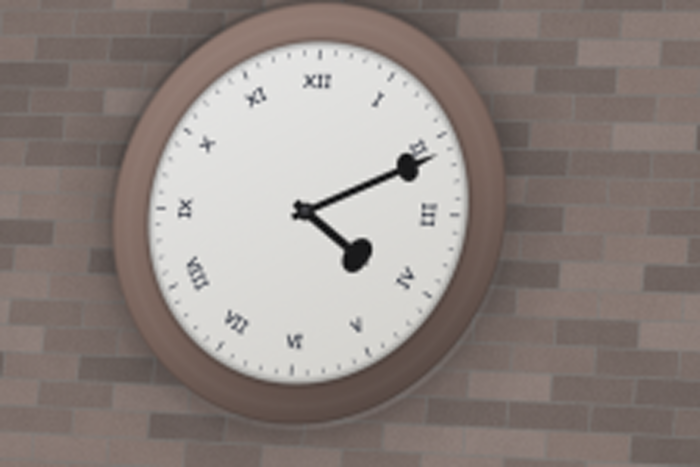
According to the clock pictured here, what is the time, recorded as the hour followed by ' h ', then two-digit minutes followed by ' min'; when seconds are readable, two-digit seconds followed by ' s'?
4 h 11 min
